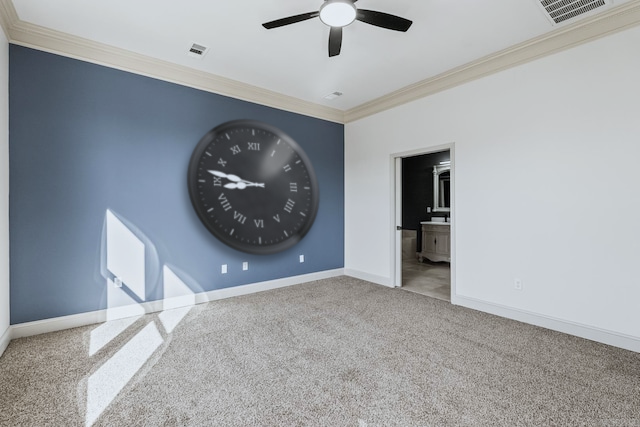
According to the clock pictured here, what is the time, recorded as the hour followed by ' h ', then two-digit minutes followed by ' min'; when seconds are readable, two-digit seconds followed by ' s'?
8 h 47 min
